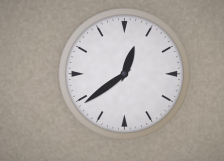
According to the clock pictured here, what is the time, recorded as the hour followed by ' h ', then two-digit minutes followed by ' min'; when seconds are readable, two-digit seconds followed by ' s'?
12 h 39 min
